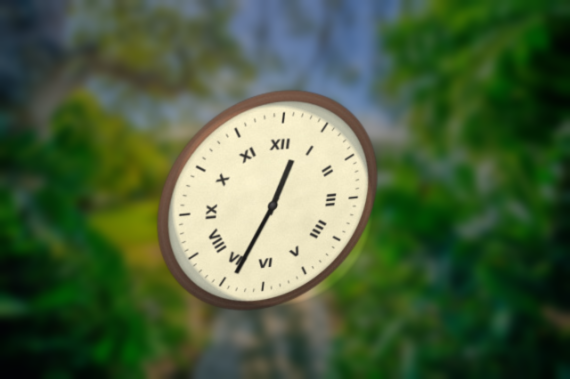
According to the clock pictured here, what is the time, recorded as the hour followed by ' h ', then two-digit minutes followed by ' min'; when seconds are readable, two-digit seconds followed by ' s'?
12 h 34 min
